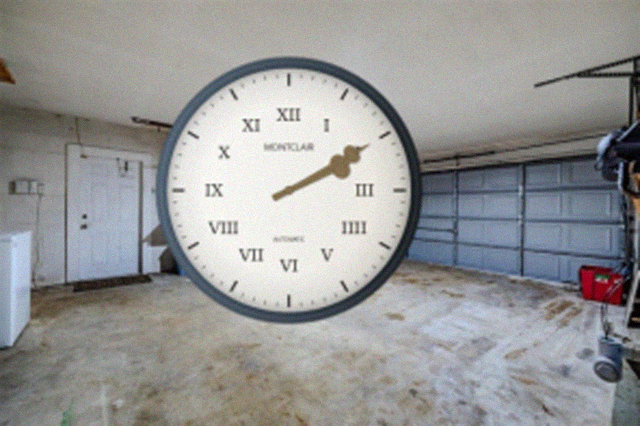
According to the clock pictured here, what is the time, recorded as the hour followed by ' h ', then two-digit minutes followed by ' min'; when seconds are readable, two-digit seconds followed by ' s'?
2 h 10 min
